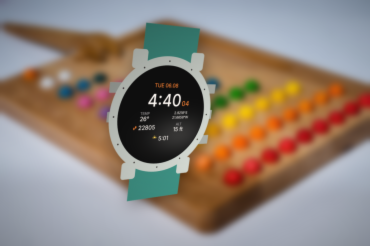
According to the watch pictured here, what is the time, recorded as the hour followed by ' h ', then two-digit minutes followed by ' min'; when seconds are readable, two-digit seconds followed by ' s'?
4 h 40 min
